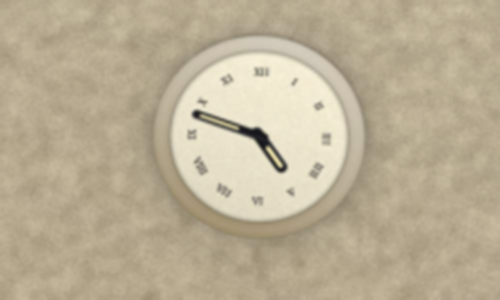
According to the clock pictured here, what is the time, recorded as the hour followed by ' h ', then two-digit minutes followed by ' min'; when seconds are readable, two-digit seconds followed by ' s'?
4 h 48 min
